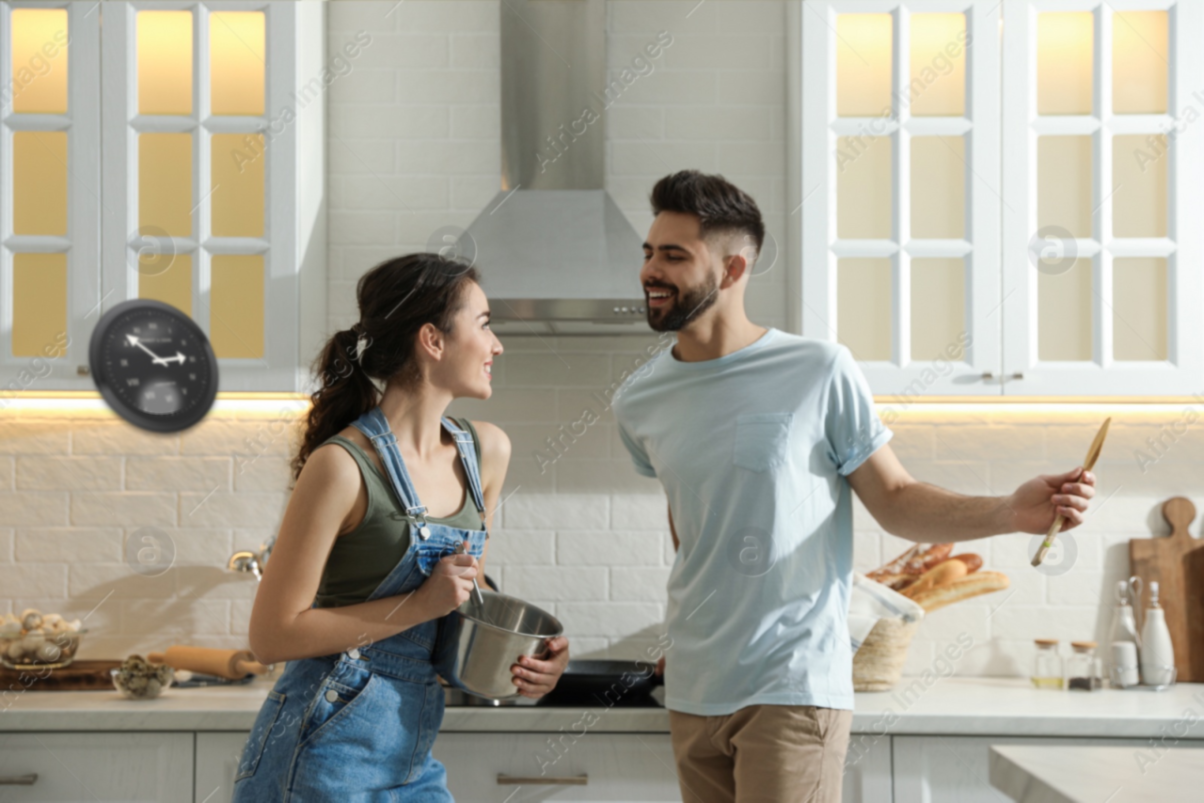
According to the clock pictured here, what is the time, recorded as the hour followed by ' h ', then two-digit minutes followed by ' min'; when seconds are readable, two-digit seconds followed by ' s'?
2 h 52 min
